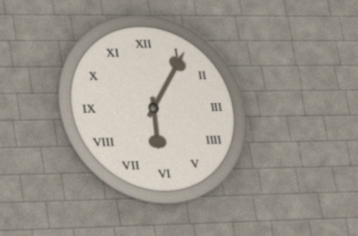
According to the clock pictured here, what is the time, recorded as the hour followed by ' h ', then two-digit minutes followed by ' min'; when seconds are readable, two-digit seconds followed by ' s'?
6 h 06 min
